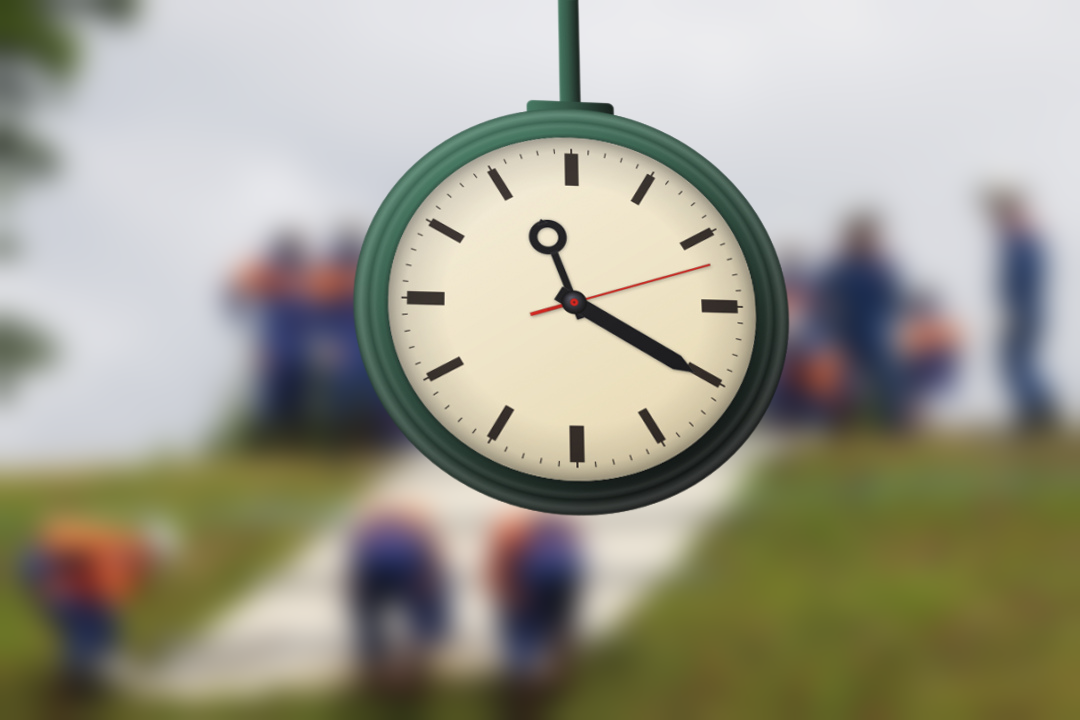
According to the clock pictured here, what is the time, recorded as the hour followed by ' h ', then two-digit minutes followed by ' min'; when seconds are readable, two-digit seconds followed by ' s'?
11 h 20 min 12 s
